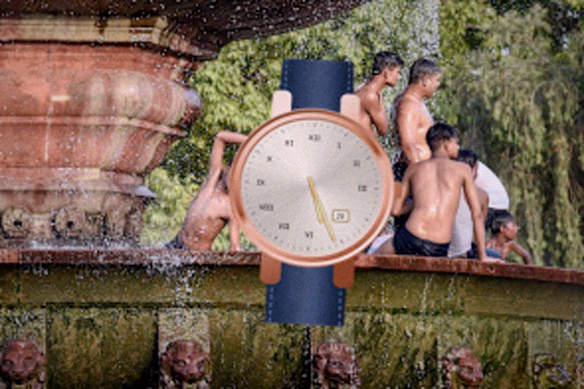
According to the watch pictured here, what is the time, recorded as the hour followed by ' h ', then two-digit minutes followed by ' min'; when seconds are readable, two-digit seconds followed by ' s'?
5 h 26 min
